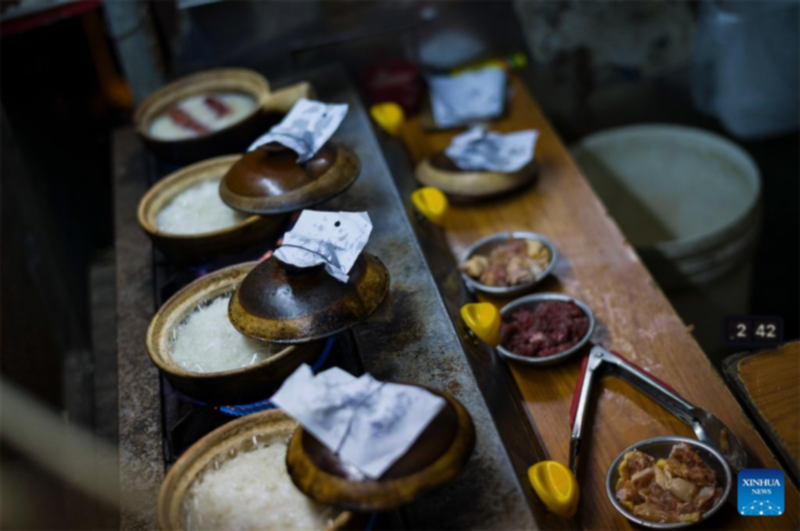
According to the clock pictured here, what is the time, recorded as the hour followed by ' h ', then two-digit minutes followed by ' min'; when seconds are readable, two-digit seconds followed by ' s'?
2 h 42 min
